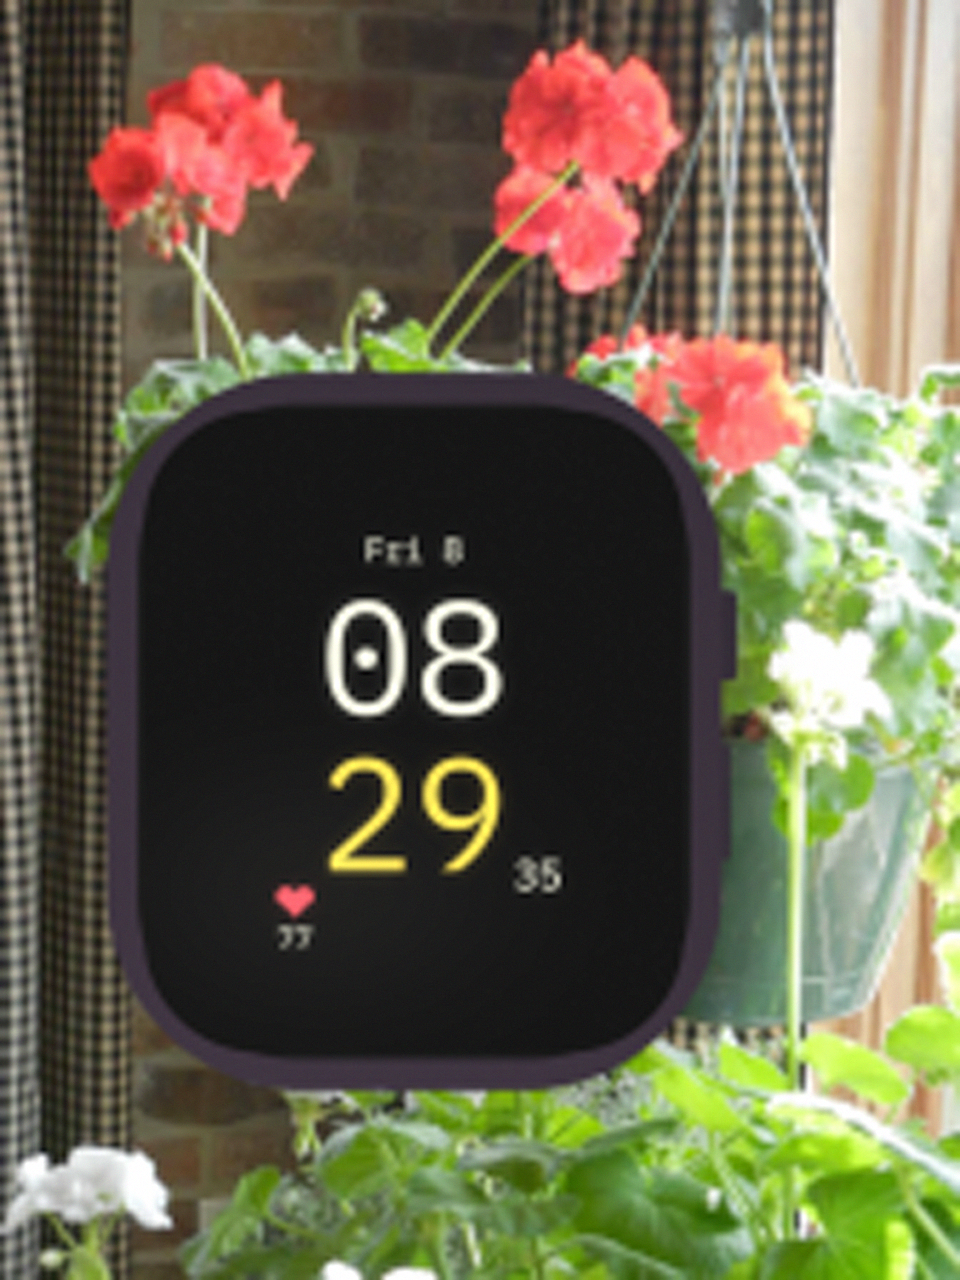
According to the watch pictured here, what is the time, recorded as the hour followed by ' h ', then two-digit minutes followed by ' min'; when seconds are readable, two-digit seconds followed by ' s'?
8 h 29 min 35 s
